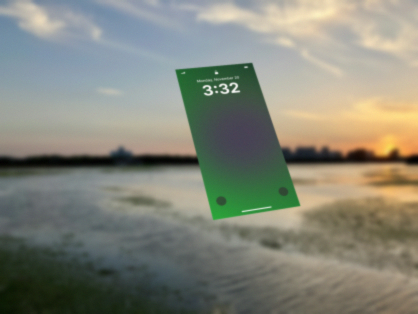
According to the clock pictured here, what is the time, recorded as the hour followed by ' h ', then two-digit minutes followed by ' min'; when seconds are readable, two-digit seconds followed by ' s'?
3 h 32 min
